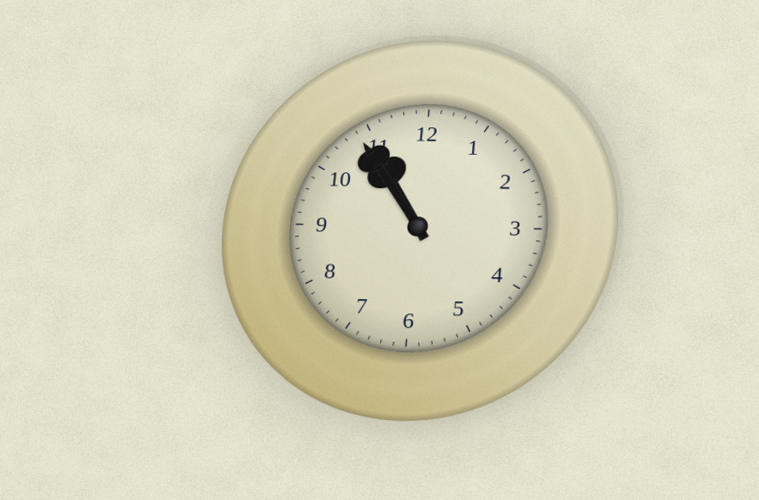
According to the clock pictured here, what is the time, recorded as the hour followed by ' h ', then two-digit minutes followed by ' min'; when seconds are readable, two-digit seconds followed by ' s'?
10 h 54 min
